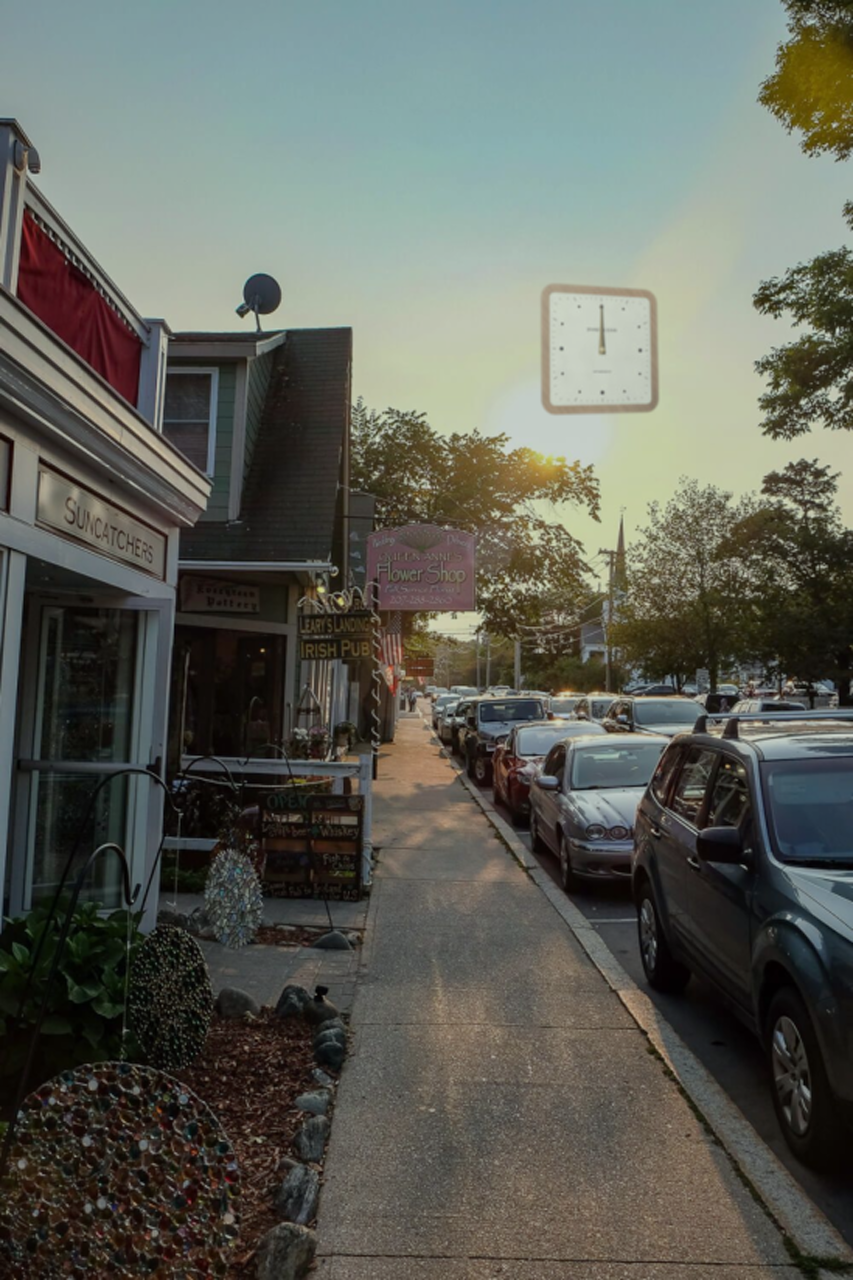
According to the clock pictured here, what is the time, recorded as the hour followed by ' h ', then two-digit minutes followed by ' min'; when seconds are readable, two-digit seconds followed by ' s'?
12 h 00 min
